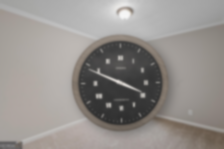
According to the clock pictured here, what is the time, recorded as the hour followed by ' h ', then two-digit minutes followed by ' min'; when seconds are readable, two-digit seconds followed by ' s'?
3 h 49 min
